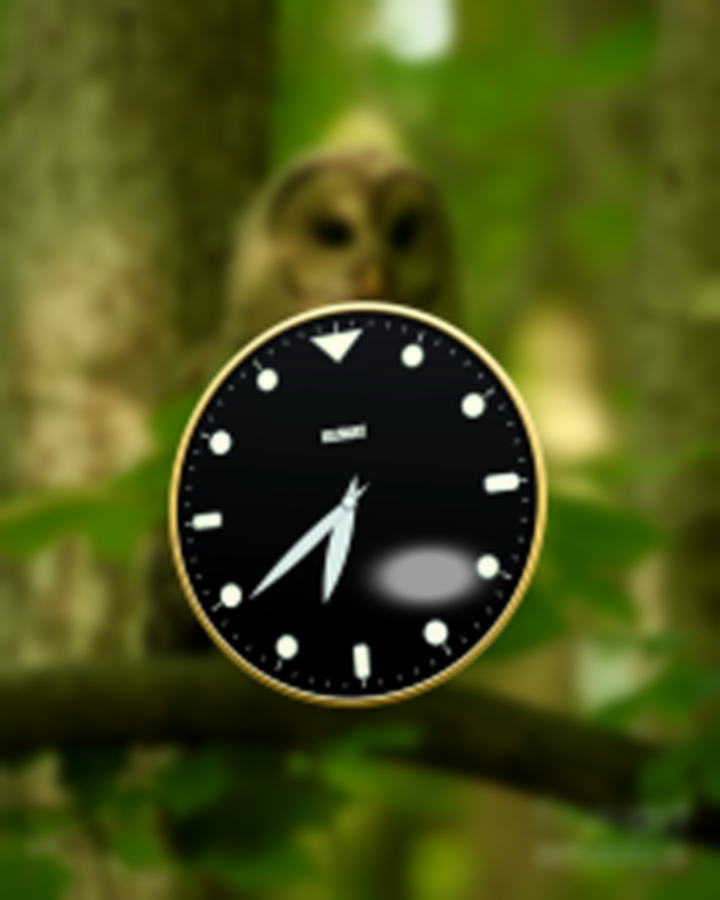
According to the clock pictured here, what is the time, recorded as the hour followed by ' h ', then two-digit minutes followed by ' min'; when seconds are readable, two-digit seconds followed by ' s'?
6 h 39 min
